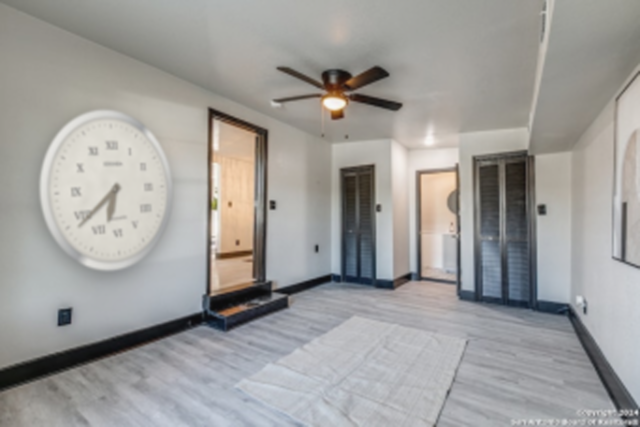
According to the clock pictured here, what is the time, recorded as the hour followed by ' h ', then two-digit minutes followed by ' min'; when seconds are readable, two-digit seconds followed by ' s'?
6 h 39 min
